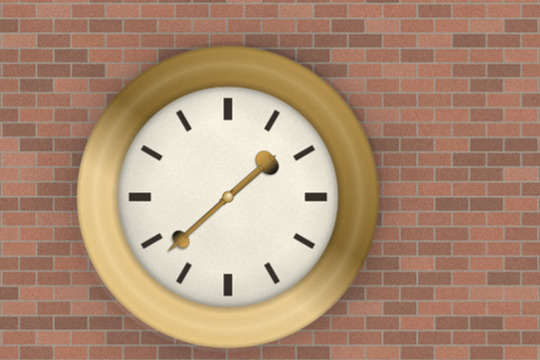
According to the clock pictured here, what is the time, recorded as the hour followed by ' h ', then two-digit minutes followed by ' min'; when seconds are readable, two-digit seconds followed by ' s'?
1 h 38 min
